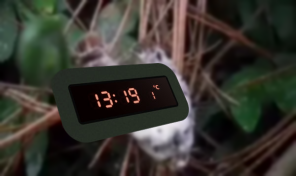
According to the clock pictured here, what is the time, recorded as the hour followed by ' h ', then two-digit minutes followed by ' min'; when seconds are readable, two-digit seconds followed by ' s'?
13 h 19 min
